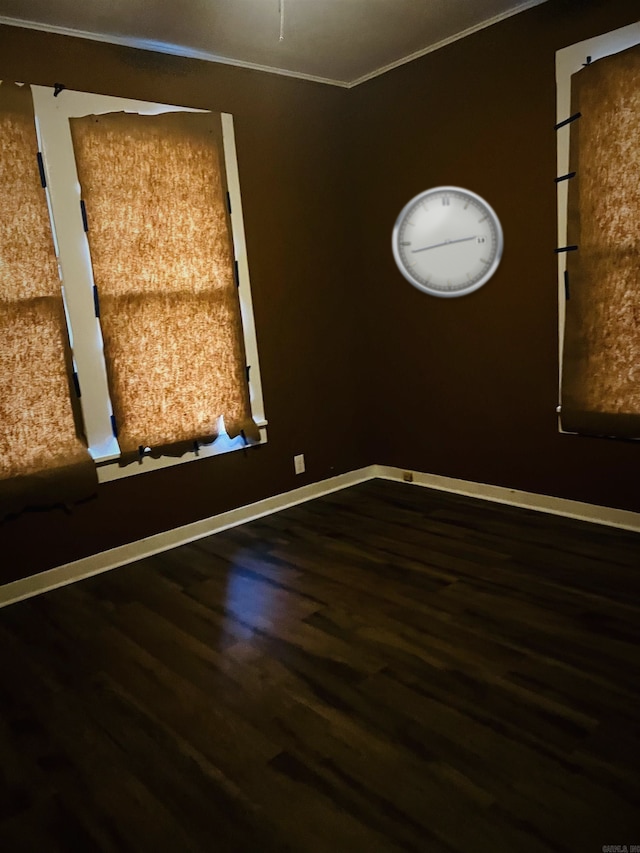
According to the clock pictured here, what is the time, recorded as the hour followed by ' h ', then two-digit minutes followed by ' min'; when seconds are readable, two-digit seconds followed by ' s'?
2 h 43 min
